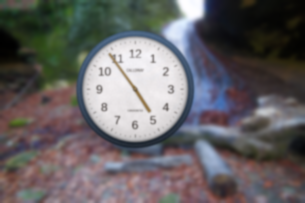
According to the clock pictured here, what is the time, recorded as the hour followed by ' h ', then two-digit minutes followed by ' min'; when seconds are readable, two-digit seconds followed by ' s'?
4 h 54 min
